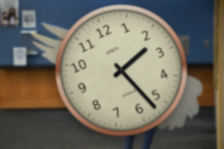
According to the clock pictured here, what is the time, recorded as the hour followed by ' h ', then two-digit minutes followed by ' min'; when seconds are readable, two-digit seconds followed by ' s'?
2 h 27 min
